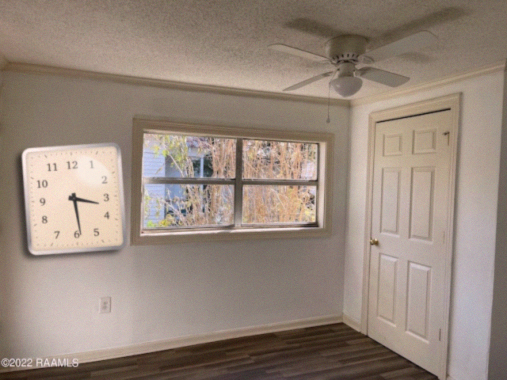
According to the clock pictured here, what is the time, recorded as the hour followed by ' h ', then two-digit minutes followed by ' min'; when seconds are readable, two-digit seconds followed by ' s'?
3 h 29 min
